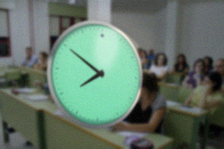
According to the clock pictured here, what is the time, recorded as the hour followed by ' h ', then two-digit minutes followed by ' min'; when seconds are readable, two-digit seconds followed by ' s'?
7 h 50 min
